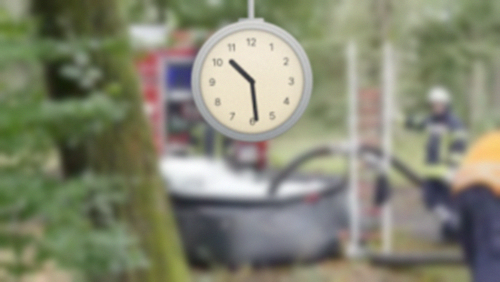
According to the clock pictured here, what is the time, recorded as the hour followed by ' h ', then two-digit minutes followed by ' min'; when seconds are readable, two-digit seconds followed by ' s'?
10 h 29 min
